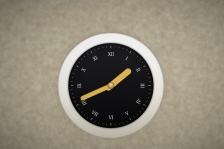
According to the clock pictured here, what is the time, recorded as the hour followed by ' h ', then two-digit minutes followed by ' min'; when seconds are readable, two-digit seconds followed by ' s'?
1 h 41 min
